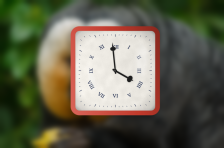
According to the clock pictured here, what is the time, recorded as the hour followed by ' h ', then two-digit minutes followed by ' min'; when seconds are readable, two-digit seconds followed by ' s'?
3 h 59 min
